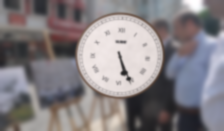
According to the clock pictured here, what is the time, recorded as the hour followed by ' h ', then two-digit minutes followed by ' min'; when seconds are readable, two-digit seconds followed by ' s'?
5 h 26 min
